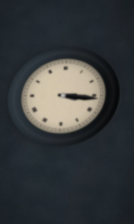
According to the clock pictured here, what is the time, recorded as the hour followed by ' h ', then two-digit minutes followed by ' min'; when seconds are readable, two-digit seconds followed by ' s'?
3 h 16 min
